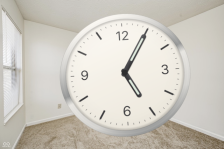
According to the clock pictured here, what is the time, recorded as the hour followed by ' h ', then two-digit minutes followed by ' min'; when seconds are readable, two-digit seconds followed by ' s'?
5 h 05 min
